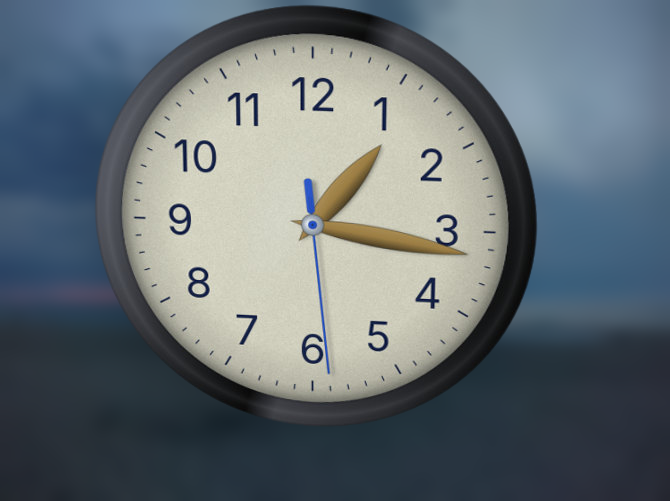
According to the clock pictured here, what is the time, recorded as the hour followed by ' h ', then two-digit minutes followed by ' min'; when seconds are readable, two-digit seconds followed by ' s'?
1 h 16 min 29 s
